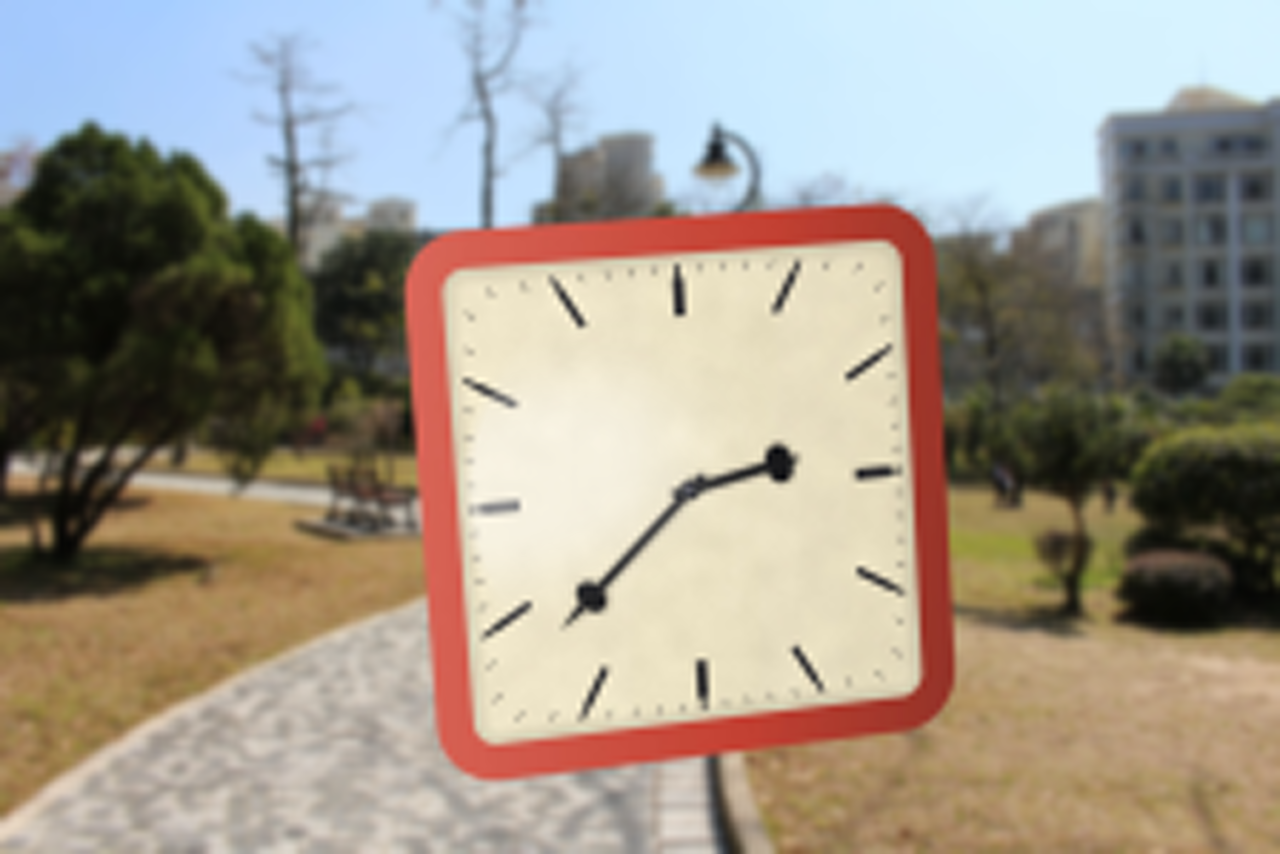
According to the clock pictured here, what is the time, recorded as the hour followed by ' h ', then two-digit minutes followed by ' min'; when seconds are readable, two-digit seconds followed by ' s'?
2 h 38 min
